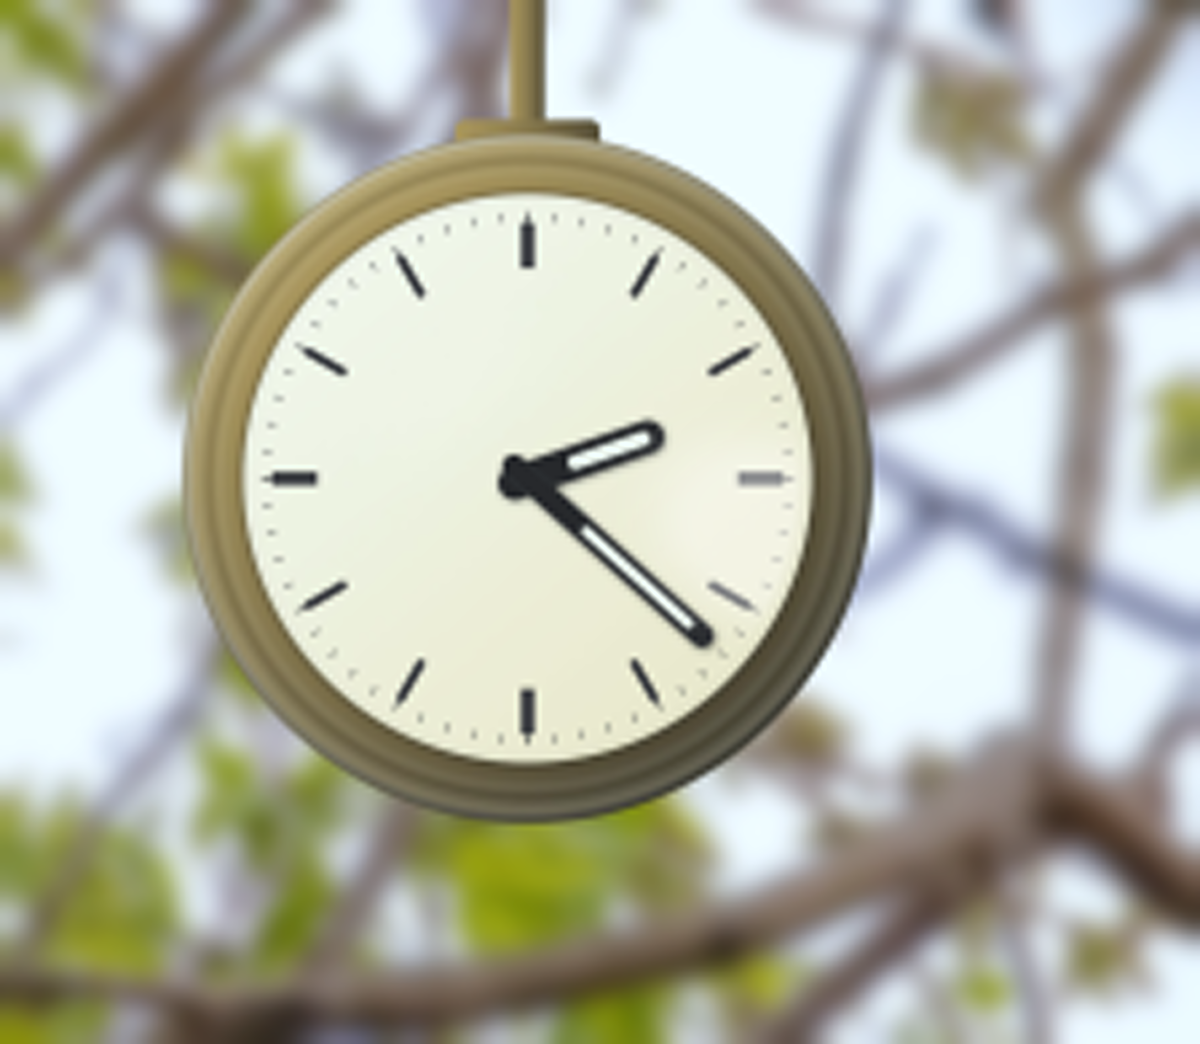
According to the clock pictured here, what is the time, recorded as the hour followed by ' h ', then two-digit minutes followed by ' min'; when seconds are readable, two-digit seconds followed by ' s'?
2 h 22 min
